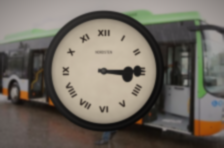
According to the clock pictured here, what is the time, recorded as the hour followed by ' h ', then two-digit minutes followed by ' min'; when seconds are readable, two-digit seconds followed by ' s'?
3 h 15 min
